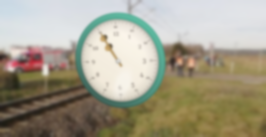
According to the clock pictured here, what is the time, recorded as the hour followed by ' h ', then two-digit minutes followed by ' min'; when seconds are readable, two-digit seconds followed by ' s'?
10 h 55 min
